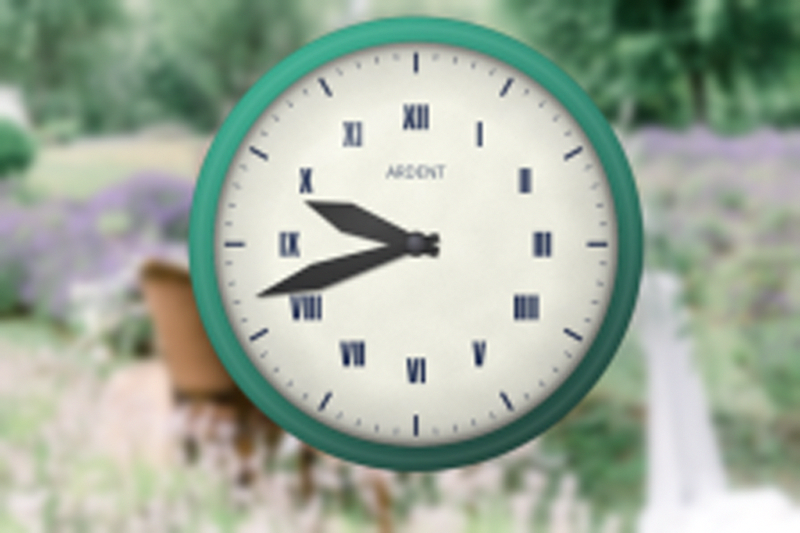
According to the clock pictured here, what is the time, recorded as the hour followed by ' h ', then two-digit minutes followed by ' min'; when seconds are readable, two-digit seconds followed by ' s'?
9 h 42 min
